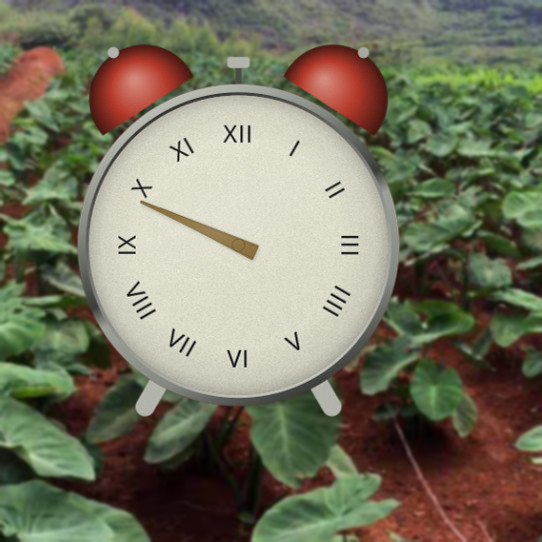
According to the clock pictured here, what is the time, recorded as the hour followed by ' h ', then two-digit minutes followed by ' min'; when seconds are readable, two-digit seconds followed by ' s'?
9 h 49 min
